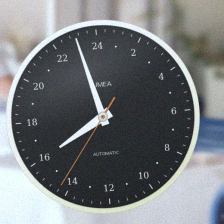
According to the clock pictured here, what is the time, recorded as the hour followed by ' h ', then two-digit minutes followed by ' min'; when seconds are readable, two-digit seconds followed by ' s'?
15 h 57 min 36 s
